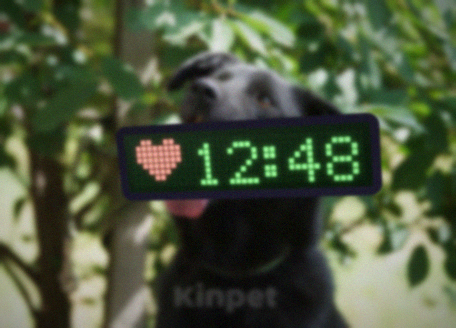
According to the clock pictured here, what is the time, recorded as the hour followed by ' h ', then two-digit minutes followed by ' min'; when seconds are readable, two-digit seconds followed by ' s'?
12 h 48 min
